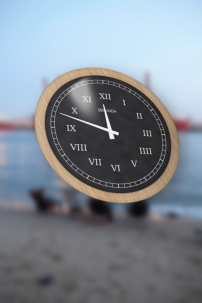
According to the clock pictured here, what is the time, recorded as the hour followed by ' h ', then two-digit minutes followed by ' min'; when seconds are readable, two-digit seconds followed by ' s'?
11 h 48 min
